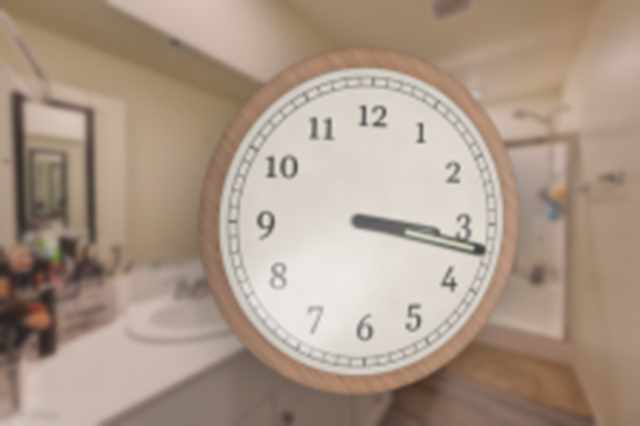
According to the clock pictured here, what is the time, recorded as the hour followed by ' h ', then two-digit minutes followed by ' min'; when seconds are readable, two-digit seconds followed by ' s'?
3 h 17 min
